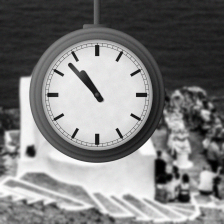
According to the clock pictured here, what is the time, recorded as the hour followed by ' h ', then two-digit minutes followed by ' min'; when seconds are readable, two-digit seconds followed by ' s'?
10 h 53 min
